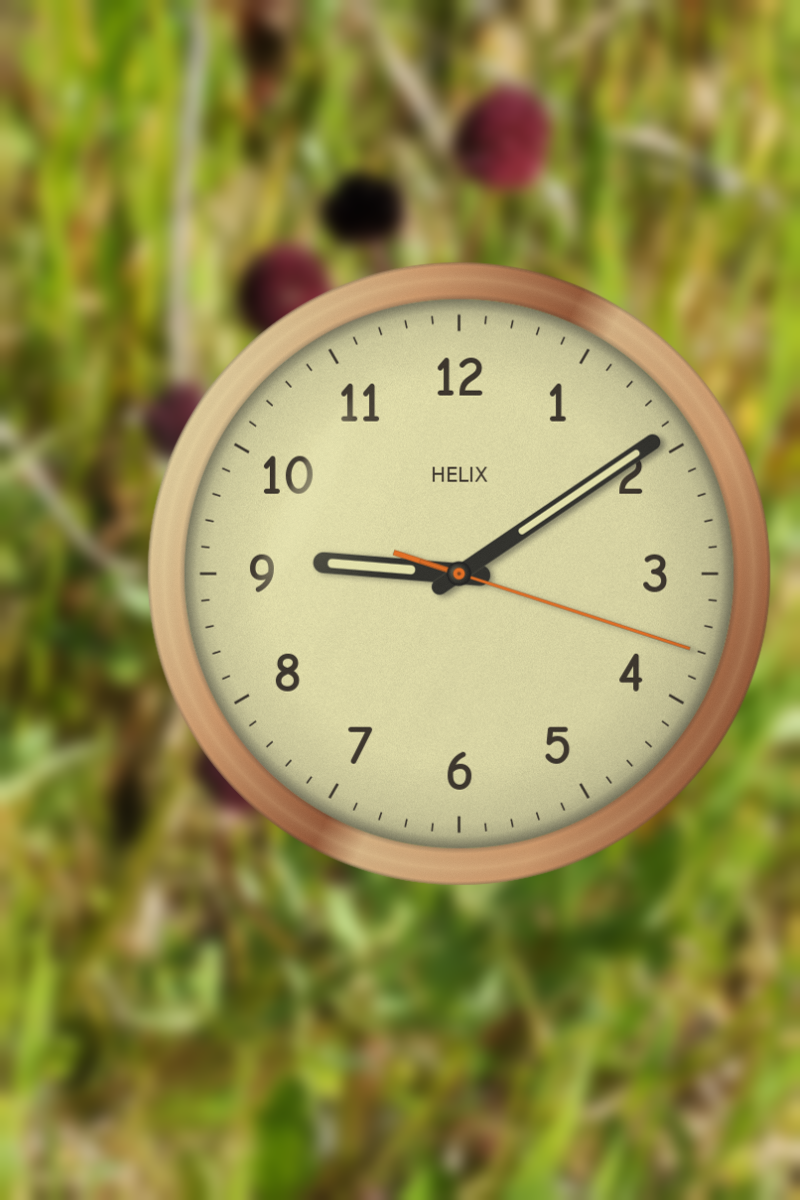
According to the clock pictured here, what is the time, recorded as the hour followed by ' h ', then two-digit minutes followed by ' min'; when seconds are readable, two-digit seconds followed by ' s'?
9 h 09 min 18 s
